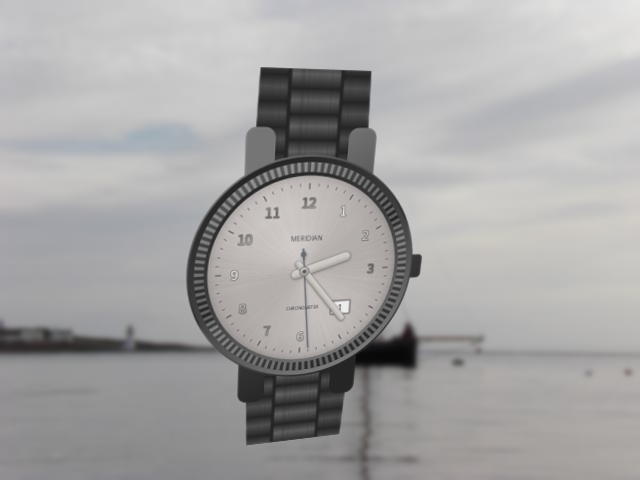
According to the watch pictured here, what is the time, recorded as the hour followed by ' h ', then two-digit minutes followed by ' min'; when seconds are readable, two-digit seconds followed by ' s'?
2 h 23 min 29 s
